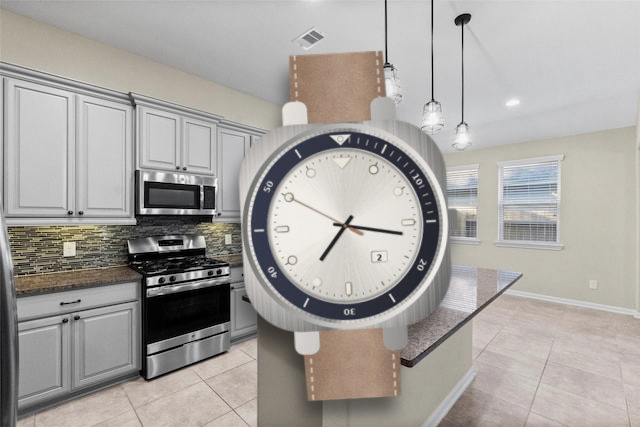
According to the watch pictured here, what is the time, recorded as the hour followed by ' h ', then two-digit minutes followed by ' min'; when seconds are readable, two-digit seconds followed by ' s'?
7 h 16 min 50 s
